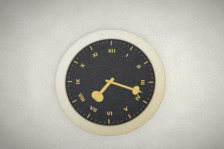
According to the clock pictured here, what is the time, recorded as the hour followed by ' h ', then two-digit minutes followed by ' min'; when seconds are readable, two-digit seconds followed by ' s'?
7 h 18 min
